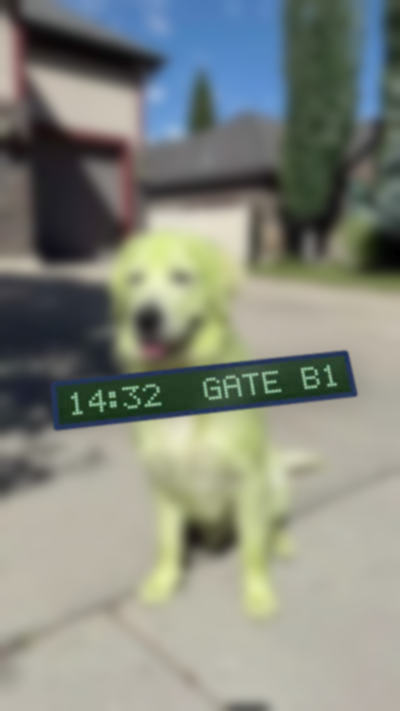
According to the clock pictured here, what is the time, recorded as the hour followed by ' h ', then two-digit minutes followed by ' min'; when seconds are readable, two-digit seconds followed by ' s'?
14 h 32 min
